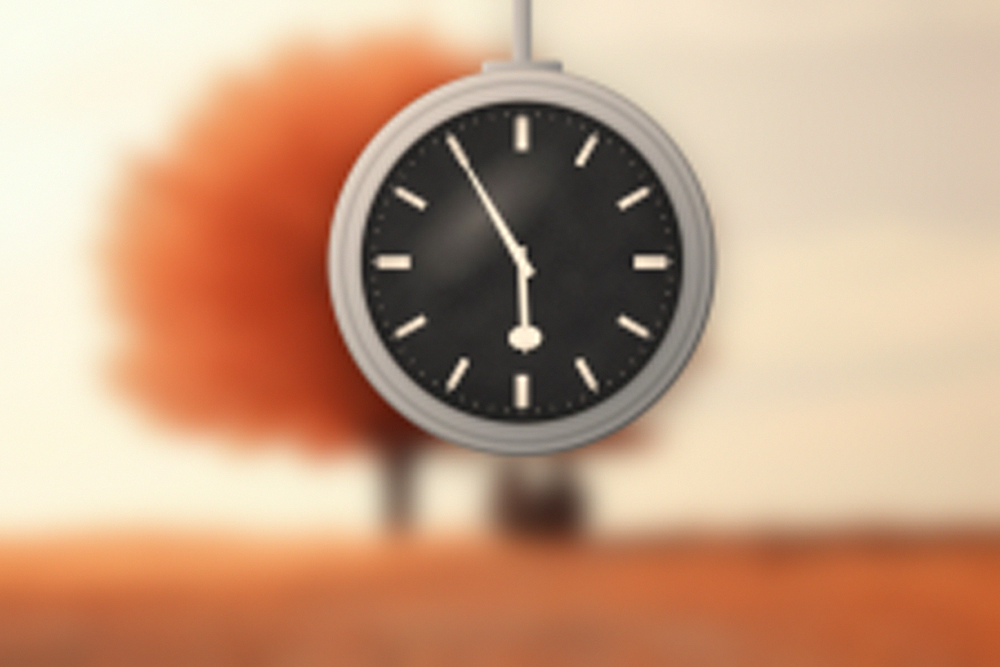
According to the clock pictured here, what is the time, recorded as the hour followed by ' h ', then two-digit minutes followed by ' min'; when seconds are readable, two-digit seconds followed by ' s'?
5 h 55 min
